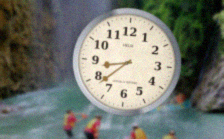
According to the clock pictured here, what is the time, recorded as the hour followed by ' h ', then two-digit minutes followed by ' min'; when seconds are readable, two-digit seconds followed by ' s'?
8 h 38 min
